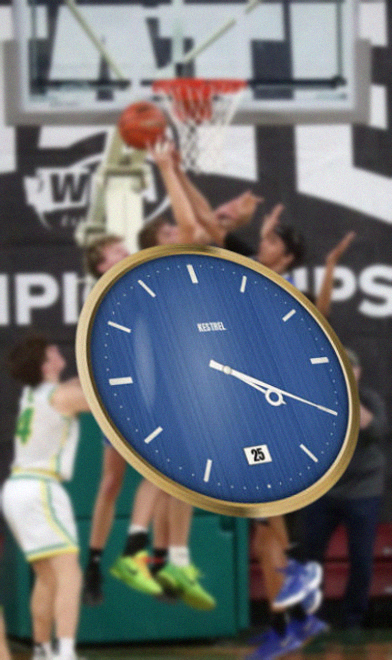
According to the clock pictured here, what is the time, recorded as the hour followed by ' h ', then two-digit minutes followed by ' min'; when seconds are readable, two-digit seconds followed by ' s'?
4 h 20 min
